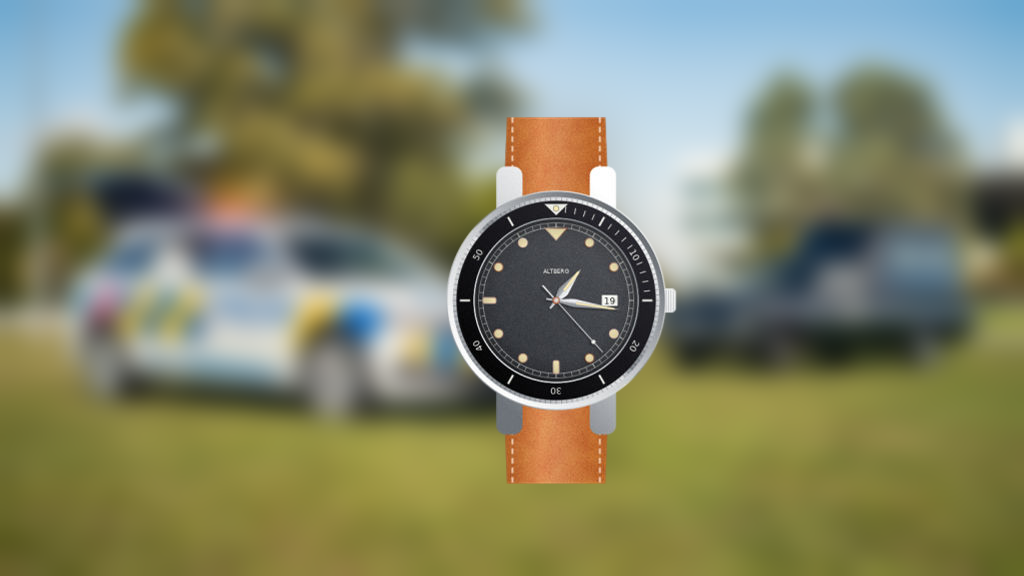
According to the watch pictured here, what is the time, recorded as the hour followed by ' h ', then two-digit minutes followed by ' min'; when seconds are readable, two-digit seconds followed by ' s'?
1 h 16 min 23 s
